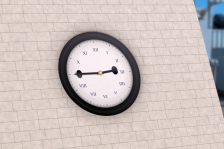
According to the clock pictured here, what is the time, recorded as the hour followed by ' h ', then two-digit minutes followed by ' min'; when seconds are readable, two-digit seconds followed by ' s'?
2 h 45 min
